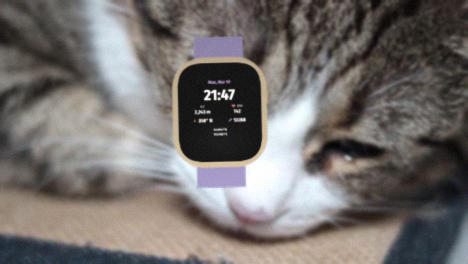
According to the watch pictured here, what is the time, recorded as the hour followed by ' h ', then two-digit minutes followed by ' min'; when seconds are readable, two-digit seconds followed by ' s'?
21 h 47 min
